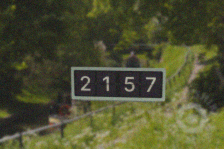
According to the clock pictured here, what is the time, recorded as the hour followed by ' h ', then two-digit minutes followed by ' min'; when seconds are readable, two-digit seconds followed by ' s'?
21 h 57 min
